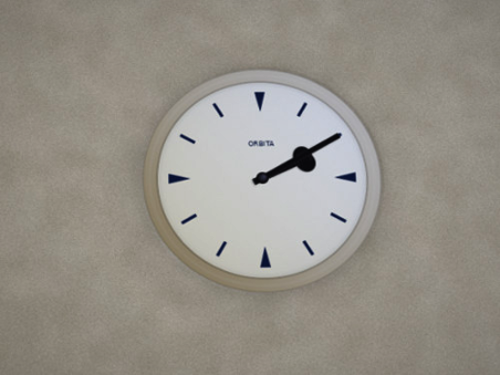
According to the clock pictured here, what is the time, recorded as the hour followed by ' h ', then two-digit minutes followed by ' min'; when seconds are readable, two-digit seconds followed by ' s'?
2 h 10 min
